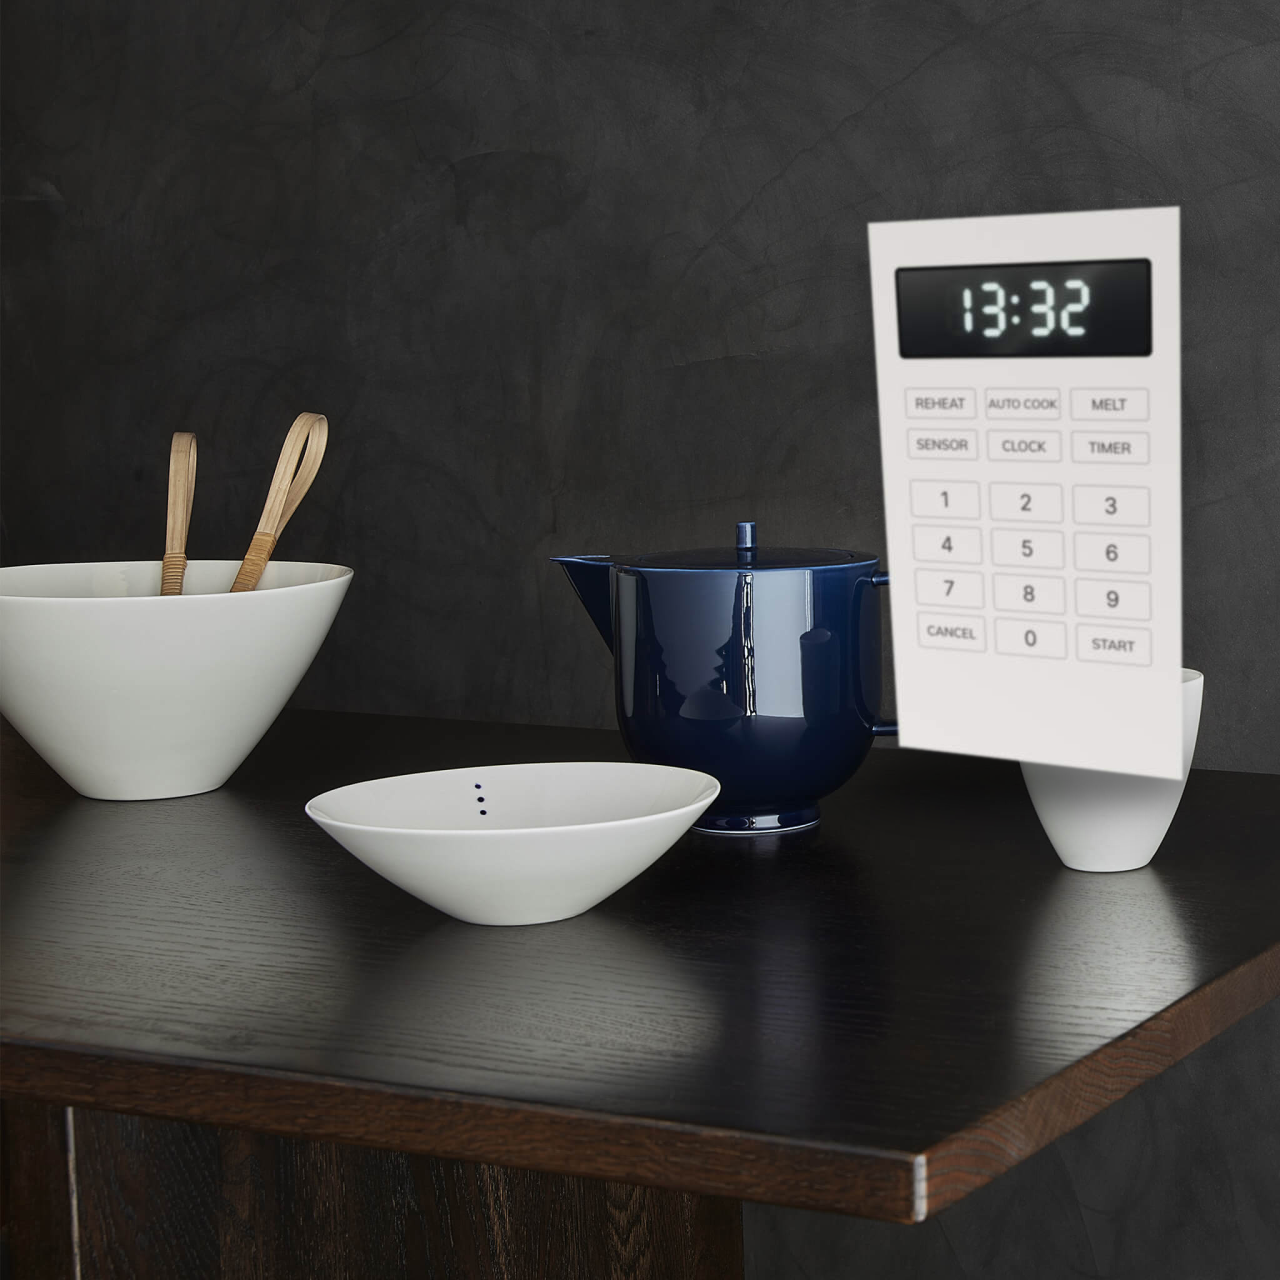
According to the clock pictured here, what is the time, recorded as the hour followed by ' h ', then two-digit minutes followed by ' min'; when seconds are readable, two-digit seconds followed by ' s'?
13 h 32 min
